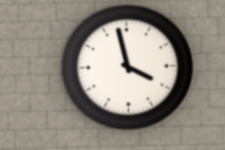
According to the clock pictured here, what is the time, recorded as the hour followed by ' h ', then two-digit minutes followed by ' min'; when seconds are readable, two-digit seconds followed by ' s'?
3 h 58 min
